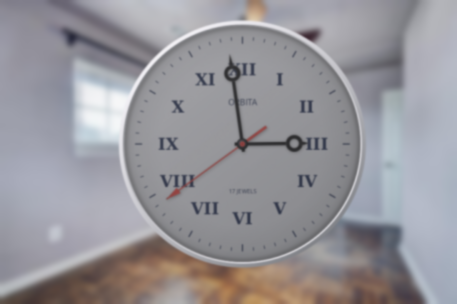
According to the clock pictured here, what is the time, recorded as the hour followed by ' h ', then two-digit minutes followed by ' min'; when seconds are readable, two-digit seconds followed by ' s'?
2 h 58 min 39 s
